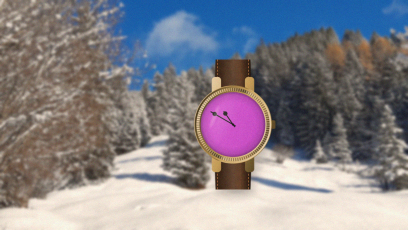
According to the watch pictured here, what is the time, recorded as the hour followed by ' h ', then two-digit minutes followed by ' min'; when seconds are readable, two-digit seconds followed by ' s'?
10 h 50 min
